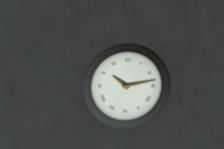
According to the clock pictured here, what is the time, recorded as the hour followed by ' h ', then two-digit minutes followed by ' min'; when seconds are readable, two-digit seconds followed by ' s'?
10 h 13 min
